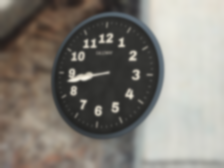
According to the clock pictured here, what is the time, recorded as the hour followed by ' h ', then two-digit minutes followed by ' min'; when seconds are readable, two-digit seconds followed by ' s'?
8 h 43 min
